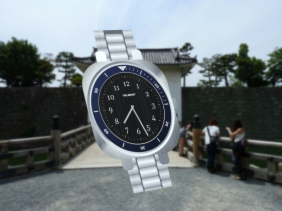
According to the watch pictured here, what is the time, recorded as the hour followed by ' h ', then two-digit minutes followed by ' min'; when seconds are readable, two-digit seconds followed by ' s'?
7 h 27 min
